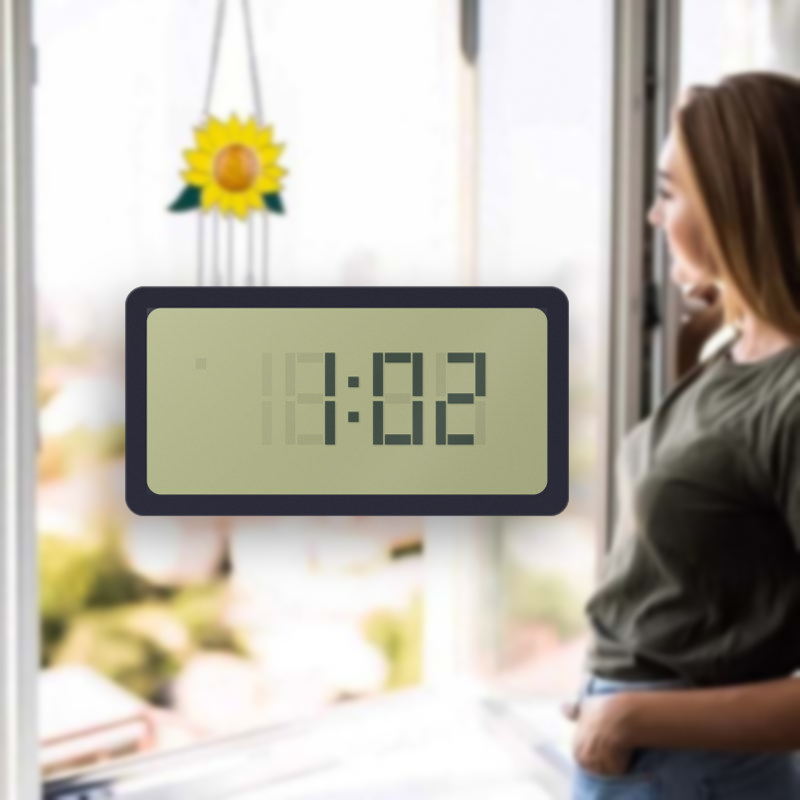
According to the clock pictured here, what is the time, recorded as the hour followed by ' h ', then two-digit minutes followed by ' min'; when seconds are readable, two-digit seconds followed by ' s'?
1 h 02 min
